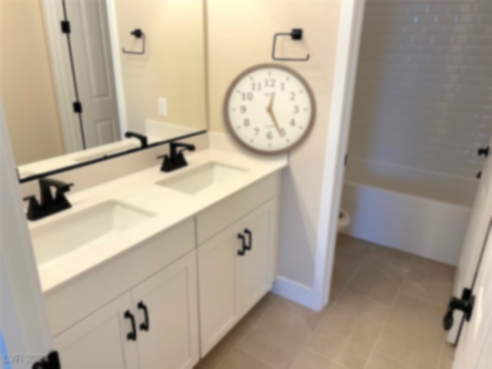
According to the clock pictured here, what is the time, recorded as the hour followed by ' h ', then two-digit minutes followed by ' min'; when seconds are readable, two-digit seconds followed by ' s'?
12 h 26 min
